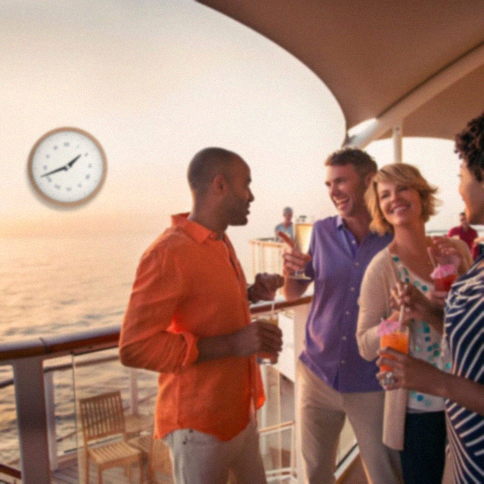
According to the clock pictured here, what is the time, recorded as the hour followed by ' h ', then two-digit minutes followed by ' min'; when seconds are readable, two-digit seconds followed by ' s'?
1 h 42 min
